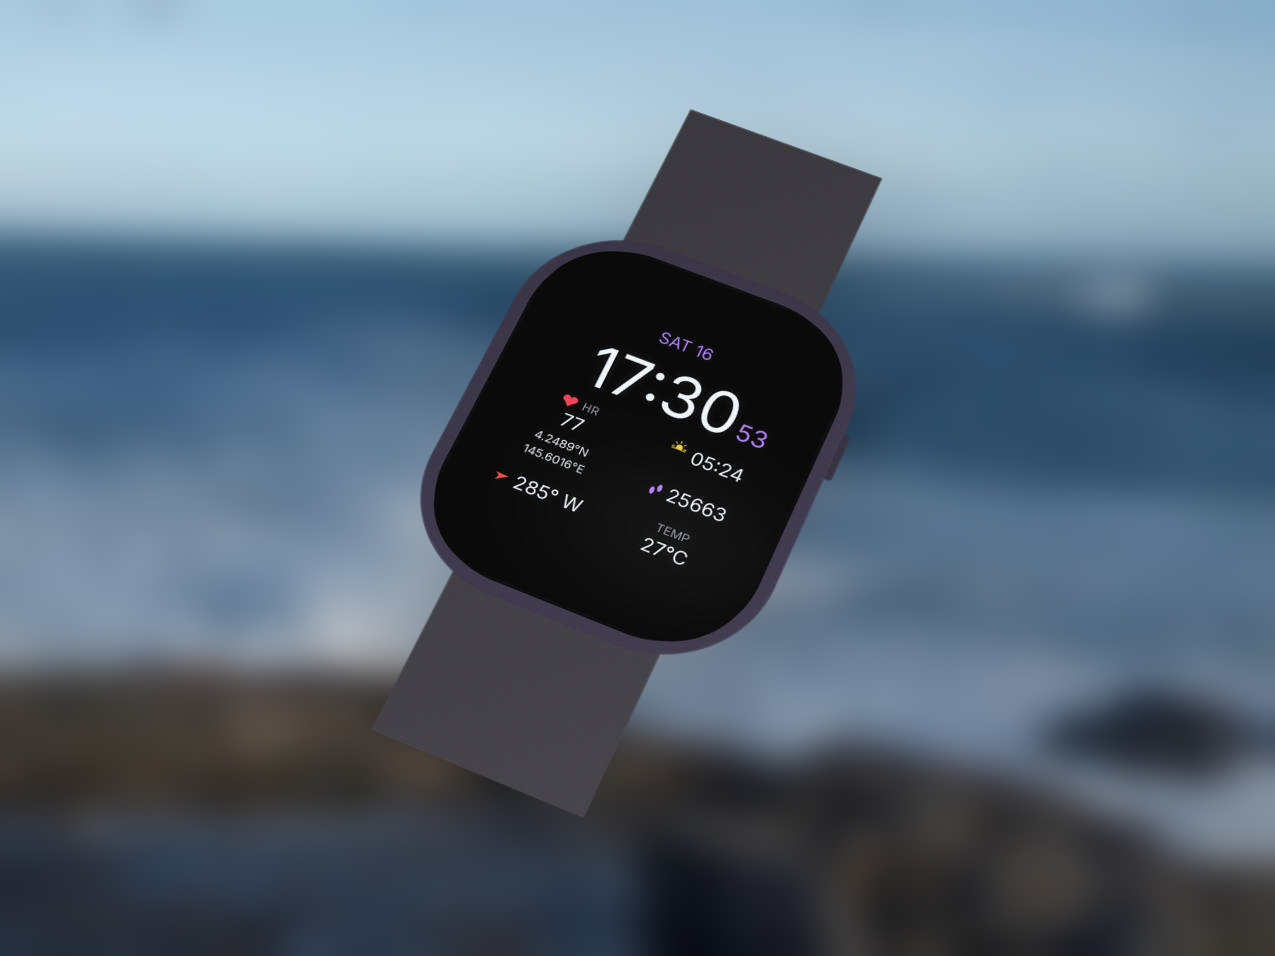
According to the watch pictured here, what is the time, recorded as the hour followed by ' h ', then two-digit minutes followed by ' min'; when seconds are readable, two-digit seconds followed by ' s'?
17 h 30 min 53 s
